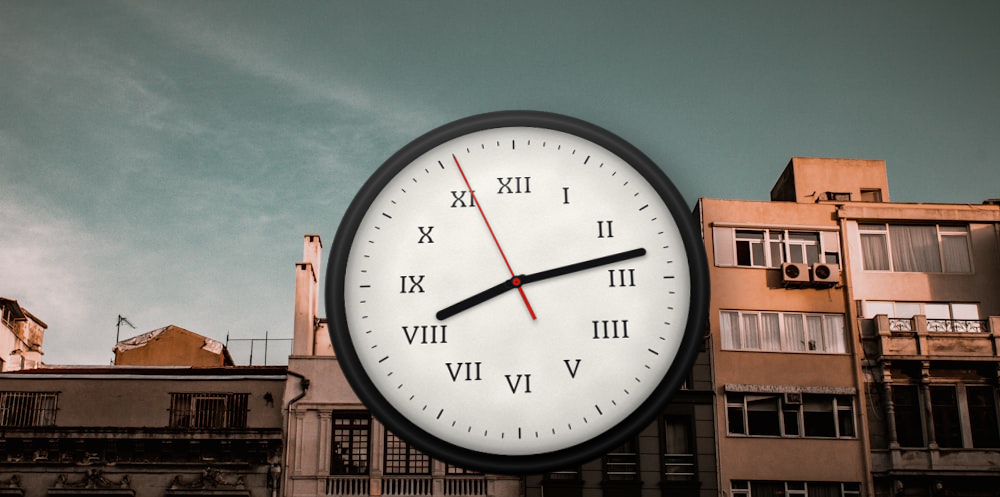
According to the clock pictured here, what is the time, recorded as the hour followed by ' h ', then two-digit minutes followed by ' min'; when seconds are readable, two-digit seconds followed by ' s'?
8 h 12 min 56 s
